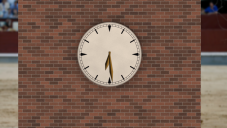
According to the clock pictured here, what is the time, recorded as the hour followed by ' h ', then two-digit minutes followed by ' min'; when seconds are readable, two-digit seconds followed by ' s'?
6 h 29 min
